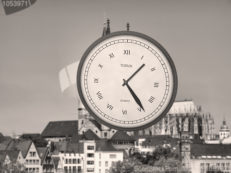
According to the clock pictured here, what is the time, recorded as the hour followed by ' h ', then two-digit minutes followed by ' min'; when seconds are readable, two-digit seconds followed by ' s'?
1 h 24 min
